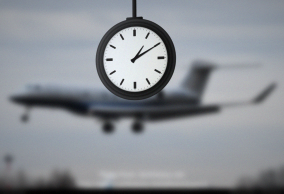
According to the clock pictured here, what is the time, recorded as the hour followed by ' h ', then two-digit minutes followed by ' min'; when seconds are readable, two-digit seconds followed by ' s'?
1 h 10 min
